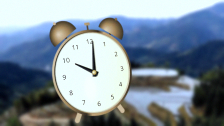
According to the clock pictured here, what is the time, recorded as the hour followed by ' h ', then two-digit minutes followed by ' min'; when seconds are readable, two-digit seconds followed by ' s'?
10 h 01 min
